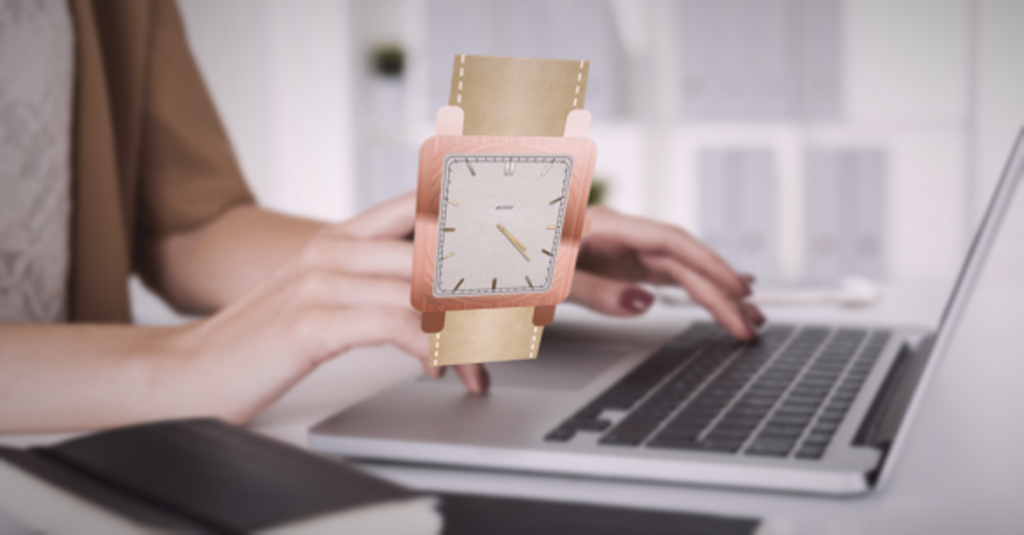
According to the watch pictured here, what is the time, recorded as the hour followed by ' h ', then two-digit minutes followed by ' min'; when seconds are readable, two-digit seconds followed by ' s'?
4 h 23 min
